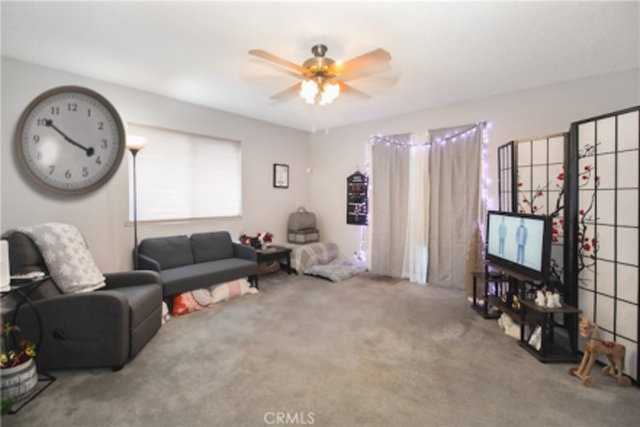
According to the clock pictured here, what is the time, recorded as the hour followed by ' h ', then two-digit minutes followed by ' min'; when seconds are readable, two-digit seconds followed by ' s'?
3 h 51 min
